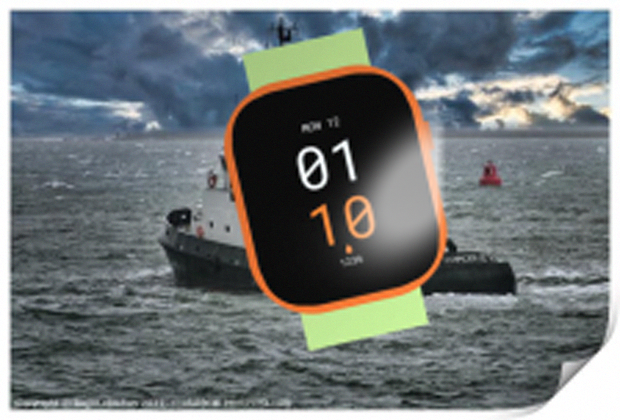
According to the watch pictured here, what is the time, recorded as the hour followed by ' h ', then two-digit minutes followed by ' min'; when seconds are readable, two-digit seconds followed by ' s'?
1 h 10 min
